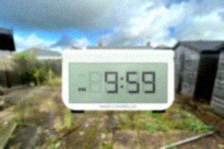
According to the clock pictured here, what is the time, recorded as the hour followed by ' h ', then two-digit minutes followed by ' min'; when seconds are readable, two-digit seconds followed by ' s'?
9 h 59 min
